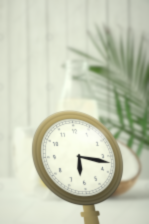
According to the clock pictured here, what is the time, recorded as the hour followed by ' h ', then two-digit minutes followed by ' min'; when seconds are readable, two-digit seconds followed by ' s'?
6 h 17 min
